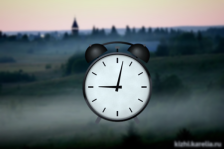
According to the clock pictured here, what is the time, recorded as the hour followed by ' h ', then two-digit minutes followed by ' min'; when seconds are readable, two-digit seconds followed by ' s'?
9 h 02 min
